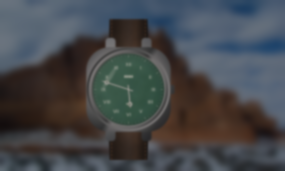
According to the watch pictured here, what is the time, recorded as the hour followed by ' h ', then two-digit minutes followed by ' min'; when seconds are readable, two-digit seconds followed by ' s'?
5 h 48 min
